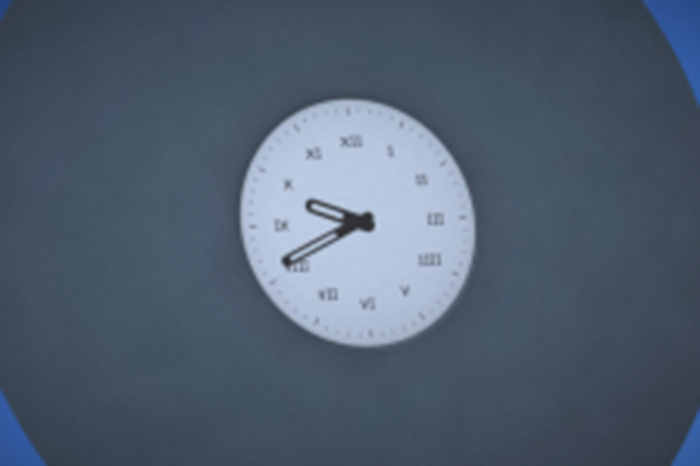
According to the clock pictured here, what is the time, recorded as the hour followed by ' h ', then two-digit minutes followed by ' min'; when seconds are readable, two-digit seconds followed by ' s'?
9 h 41 min
